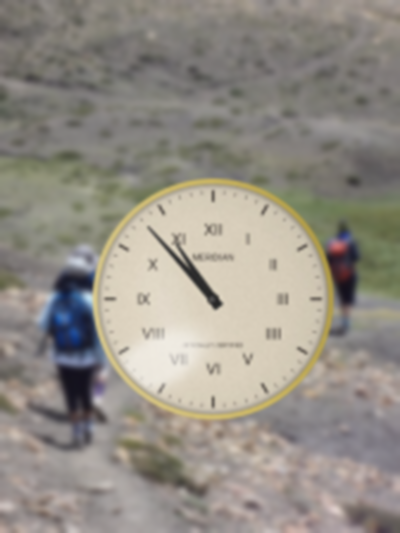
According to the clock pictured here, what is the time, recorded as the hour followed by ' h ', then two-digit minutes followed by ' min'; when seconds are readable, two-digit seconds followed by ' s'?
10 h 53 min
